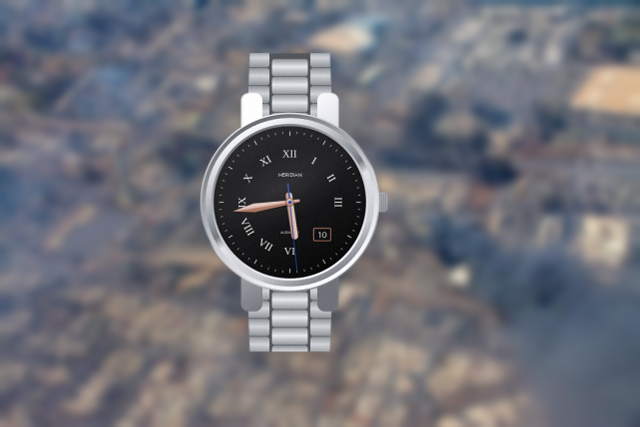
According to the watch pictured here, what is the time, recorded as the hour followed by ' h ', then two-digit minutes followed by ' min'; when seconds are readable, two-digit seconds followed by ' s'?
5 h 43 min 29 s
